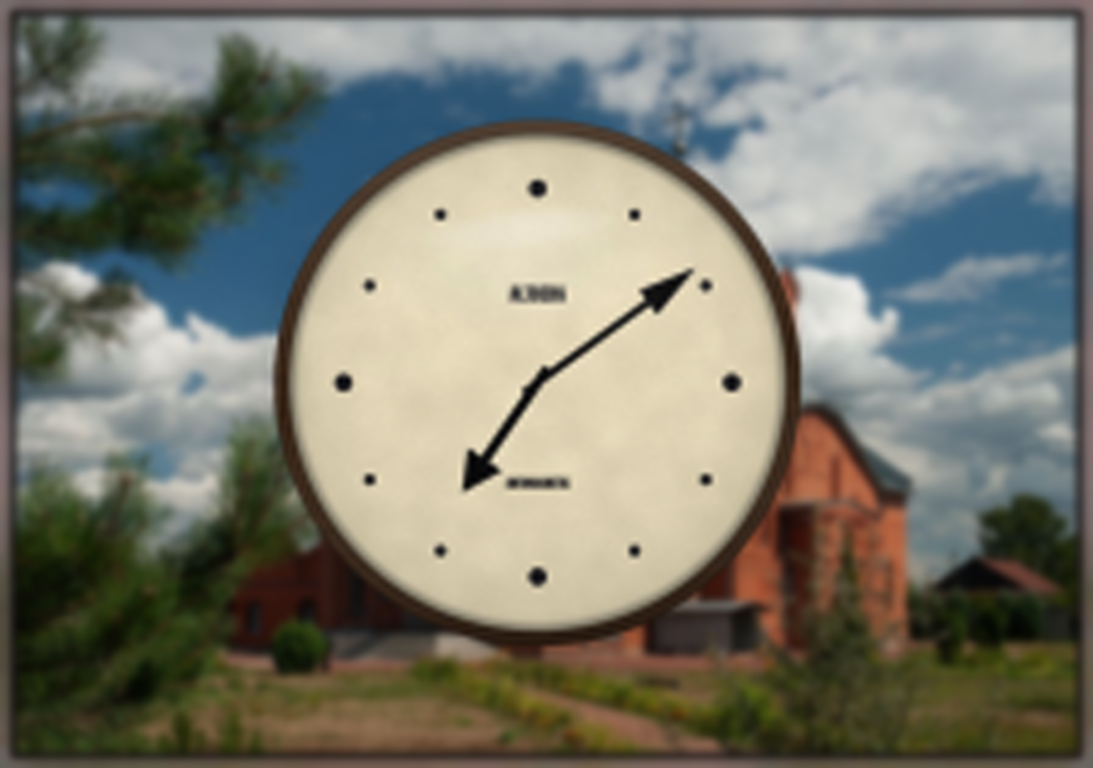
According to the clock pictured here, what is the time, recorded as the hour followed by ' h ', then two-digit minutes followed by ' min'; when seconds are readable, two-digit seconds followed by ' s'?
7 h 09 min
